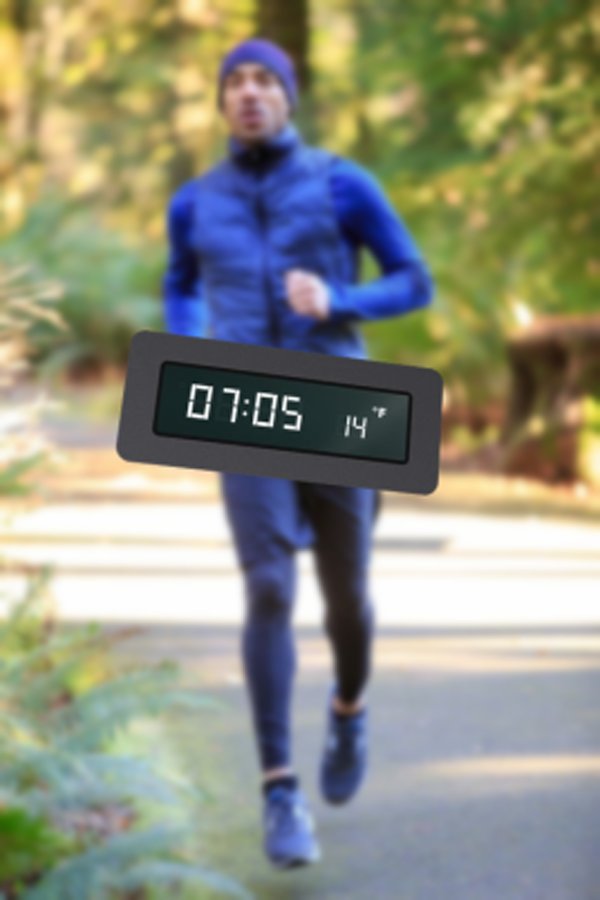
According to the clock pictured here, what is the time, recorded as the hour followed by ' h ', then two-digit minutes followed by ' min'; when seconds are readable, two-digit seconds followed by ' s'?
7 h 05 min
